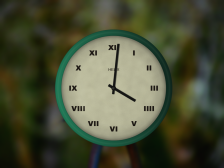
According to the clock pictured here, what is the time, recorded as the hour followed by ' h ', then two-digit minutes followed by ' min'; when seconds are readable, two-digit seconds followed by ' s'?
4 h 01 min
